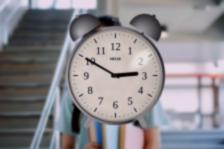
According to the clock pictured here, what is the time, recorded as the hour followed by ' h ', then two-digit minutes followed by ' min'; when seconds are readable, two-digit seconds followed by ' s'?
2 h 50 min
